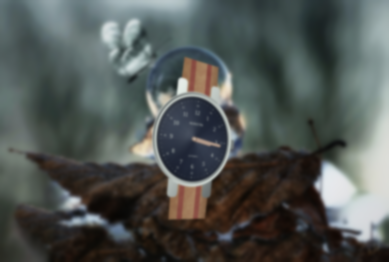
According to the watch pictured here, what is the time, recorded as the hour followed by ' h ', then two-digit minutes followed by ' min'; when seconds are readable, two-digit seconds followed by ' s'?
3 h 16 min
